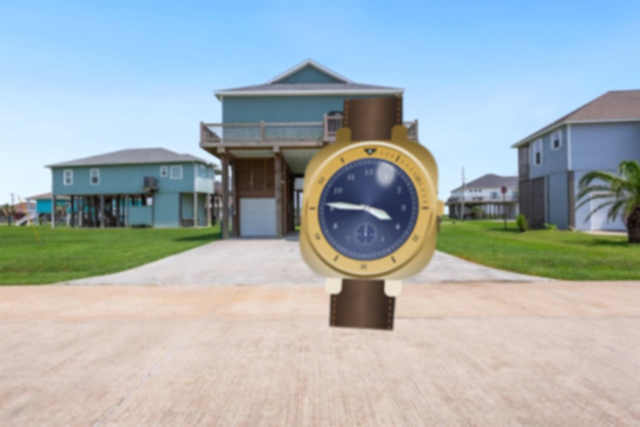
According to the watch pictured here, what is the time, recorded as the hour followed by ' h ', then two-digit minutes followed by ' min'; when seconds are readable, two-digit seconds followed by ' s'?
3 h 46 min
